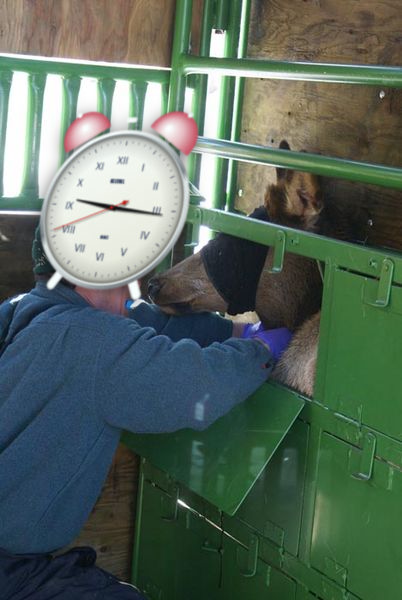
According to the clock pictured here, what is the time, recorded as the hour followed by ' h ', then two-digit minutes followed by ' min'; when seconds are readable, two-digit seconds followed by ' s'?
9 h 15 min 41 s
